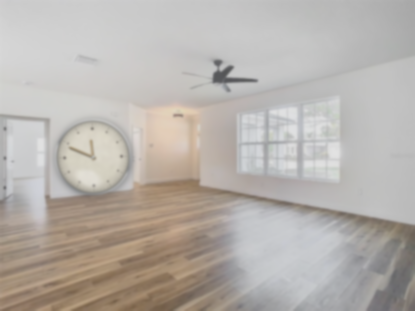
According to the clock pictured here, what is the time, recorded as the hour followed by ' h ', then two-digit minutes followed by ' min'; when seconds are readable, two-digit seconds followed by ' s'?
11 h 49 min
